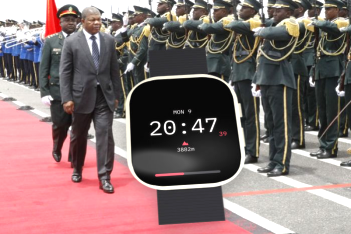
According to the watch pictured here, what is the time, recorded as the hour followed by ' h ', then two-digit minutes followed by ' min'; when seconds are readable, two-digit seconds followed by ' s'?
20 h 47 min
